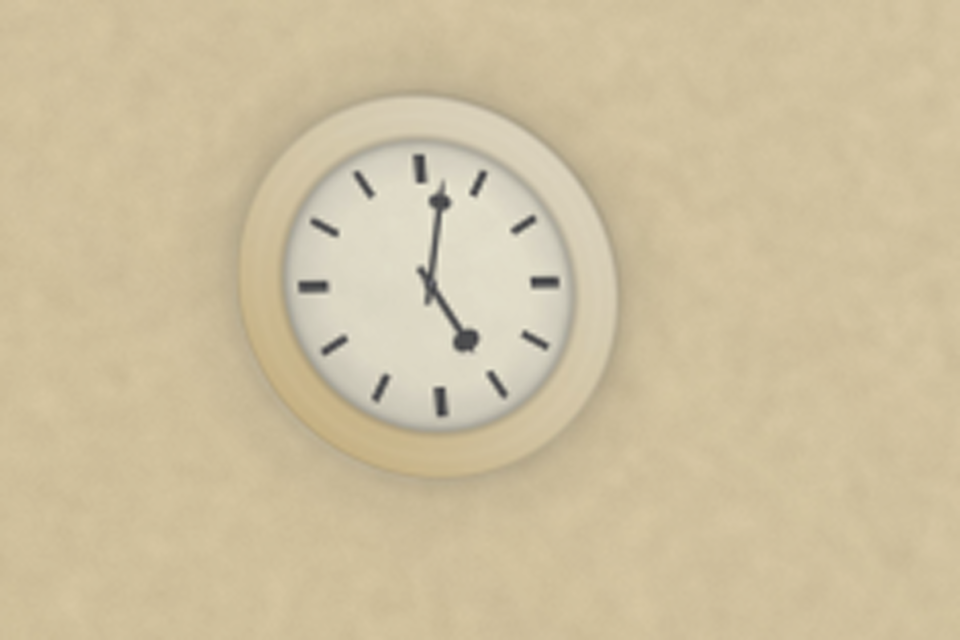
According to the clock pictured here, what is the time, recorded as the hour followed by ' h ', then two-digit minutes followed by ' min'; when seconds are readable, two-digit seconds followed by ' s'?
5 h 02 min
